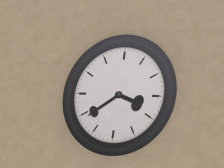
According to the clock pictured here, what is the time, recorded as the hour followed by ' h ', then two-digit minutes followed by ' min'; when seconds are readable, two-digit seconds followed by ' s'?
3 h 39 min
